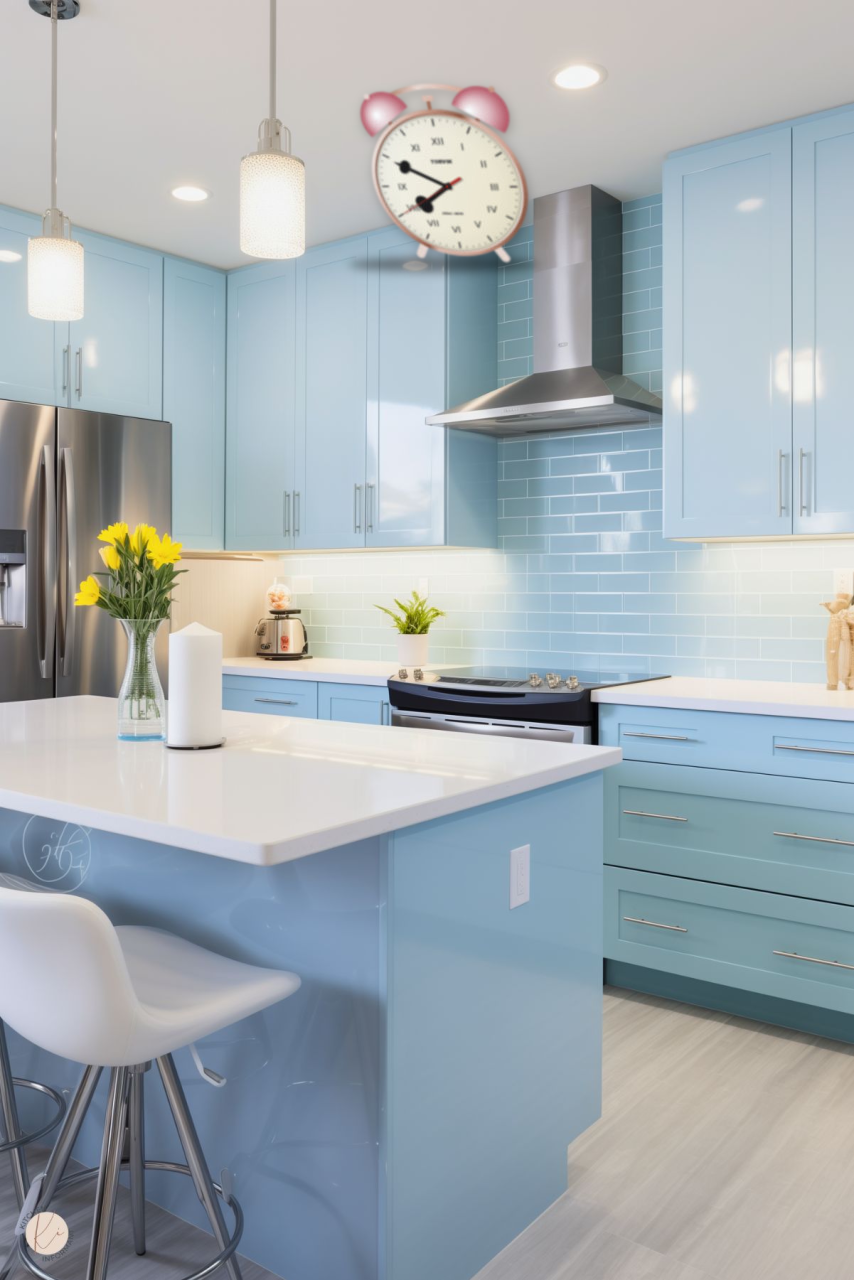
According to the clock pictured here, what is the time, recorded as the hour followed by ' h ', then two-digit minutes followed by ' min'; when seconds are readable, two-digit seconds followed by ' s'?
7 h 49 min 40 s
